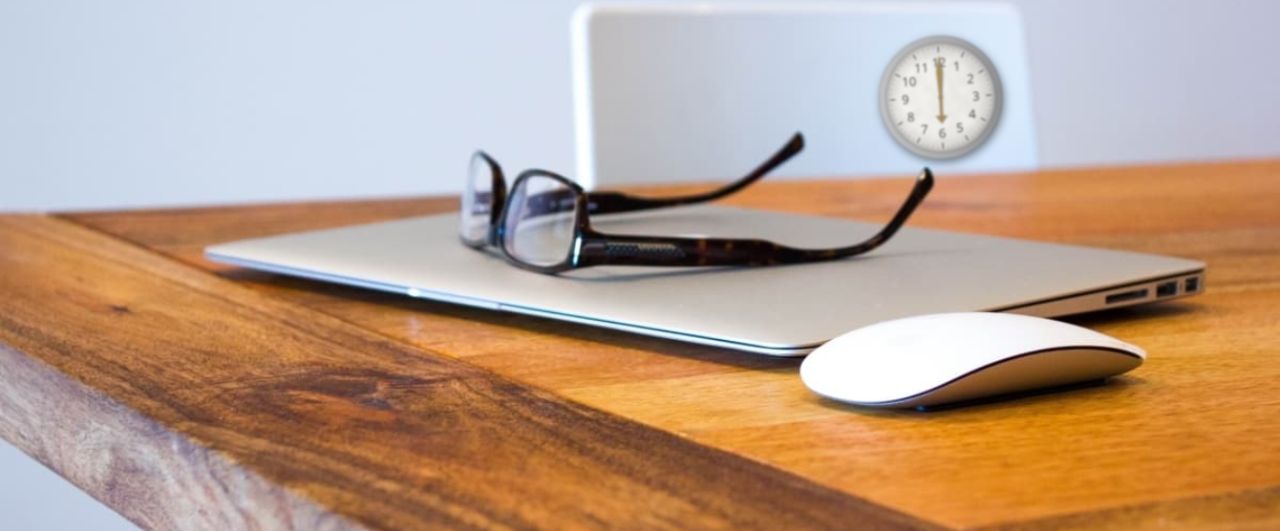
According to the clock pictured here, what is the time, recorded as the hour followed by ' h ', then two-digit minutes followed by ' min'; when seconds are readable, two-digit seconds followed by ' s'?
6 h 00 min
